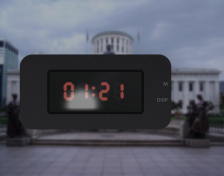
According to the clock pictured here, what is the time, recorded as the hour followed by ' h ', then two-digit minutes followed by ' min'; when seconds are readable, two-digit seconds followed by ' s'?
1 h 21 min
